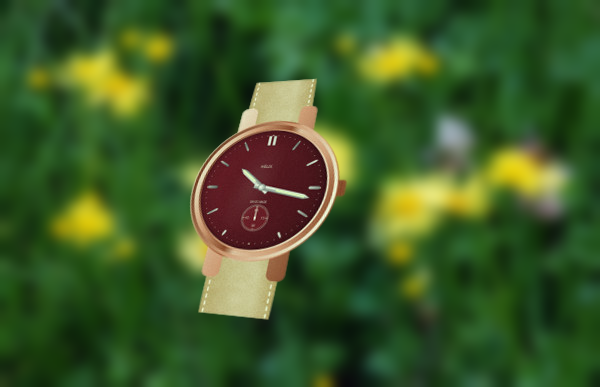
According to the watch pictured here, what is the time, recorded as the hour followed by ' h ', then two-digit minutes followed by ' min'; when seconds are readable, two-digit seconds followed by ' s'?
10 h 17 min
